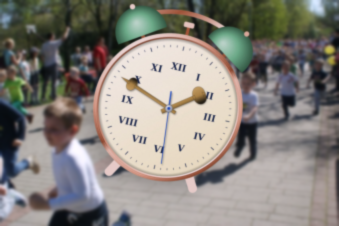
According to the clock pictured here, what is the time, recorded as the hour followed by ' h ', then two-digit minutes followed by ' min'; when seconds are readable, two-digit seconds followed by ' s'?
1 h 48 min 29 s
